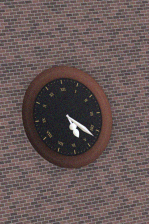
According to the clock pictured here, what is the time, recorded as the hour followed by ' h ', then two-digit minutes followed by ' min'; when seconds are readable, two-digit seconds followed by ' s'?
5 h 22 min
